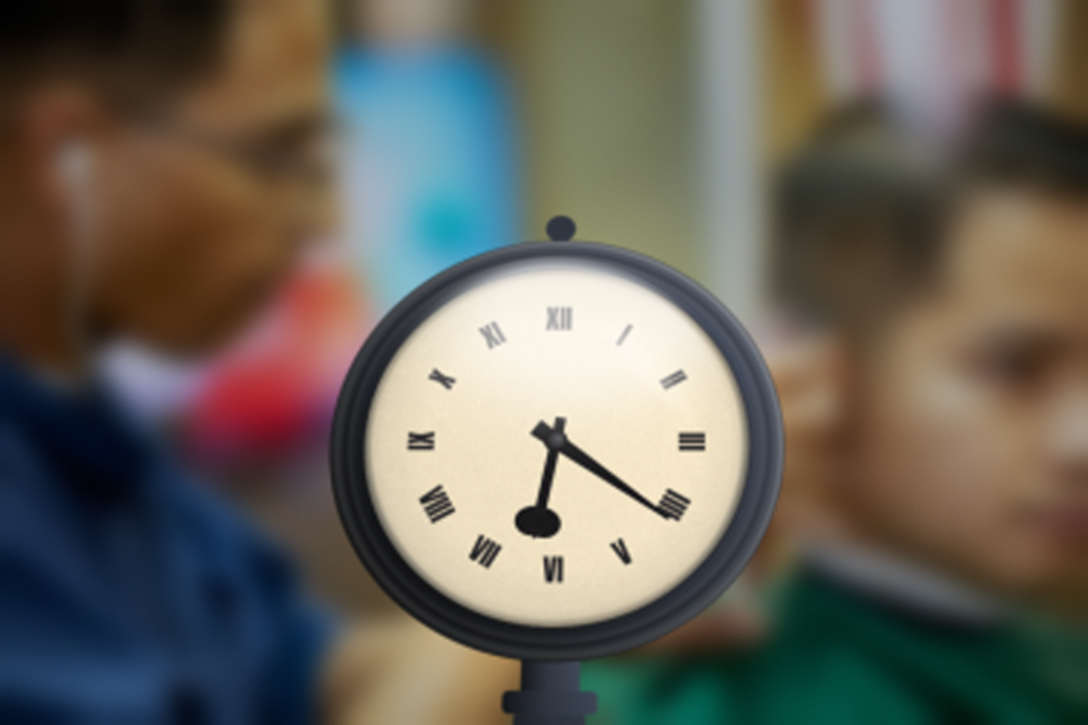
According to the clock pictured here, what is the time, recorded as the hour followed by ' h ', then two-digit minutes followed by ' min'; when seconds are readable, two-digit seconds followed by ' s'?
6 h 21 min
